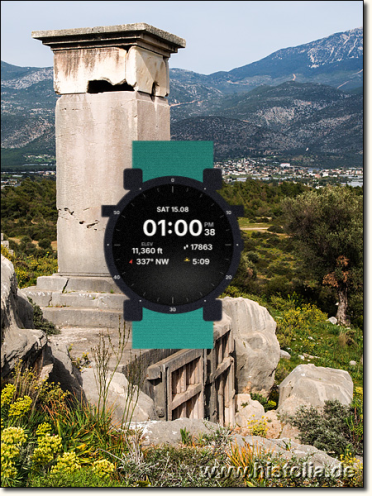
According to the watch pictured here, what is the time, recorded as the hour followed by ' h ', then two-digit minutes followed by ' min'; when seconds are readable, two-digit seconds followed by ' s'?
1 h 00 min 38 s
